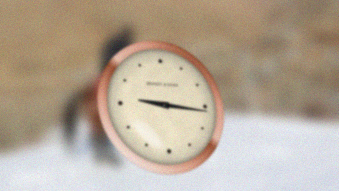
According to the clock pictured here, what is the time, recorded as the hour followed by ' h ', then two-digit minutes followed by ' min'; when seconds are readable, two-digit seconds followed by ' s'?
9 h 16 min
